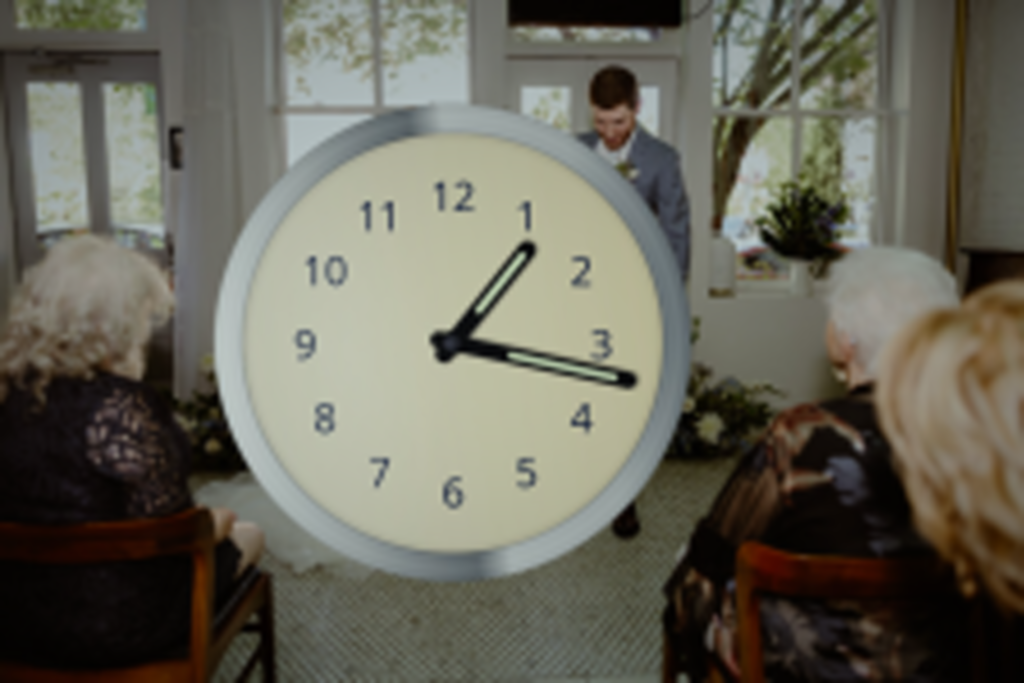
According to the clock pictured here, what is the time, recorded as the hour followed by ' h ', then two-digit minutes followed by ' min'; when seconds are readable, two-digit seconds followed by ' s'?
1 h 17 min
